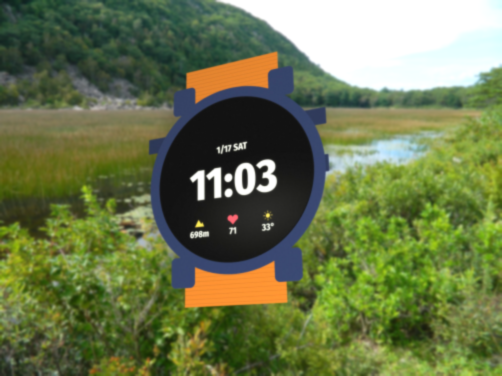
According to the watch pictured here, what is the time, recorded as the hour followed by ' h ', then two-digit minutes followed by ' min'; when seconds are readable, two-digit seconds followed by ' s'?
11 h 03 min
